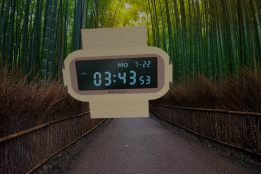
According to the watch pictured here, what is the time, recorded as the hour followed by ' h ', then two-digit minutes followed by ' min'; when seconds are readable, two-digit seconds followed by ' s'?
3 h 43 min 53 s
